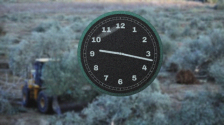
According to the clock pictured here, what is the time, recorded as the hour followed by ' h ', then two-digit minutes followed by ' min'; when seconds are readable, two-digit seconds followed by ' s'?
9 h 17 min
